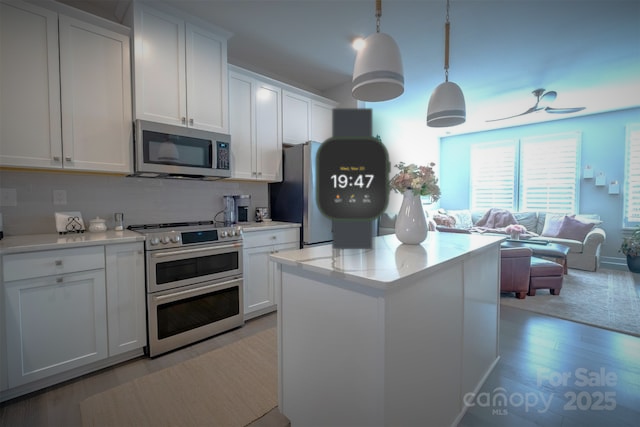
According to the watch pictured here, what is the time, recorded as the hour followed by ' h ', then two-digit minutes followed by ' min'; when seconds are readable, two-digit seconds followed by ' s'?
19 h 47 min
